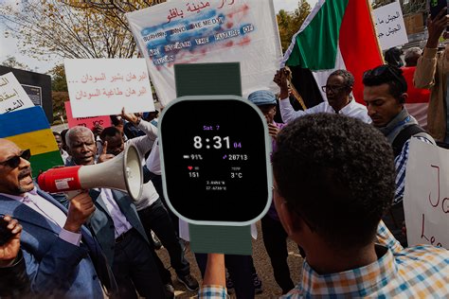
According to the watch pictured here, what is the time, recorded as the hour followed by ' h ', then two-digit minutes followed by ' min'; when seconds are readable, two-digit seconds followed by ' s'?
8 h 31 min
